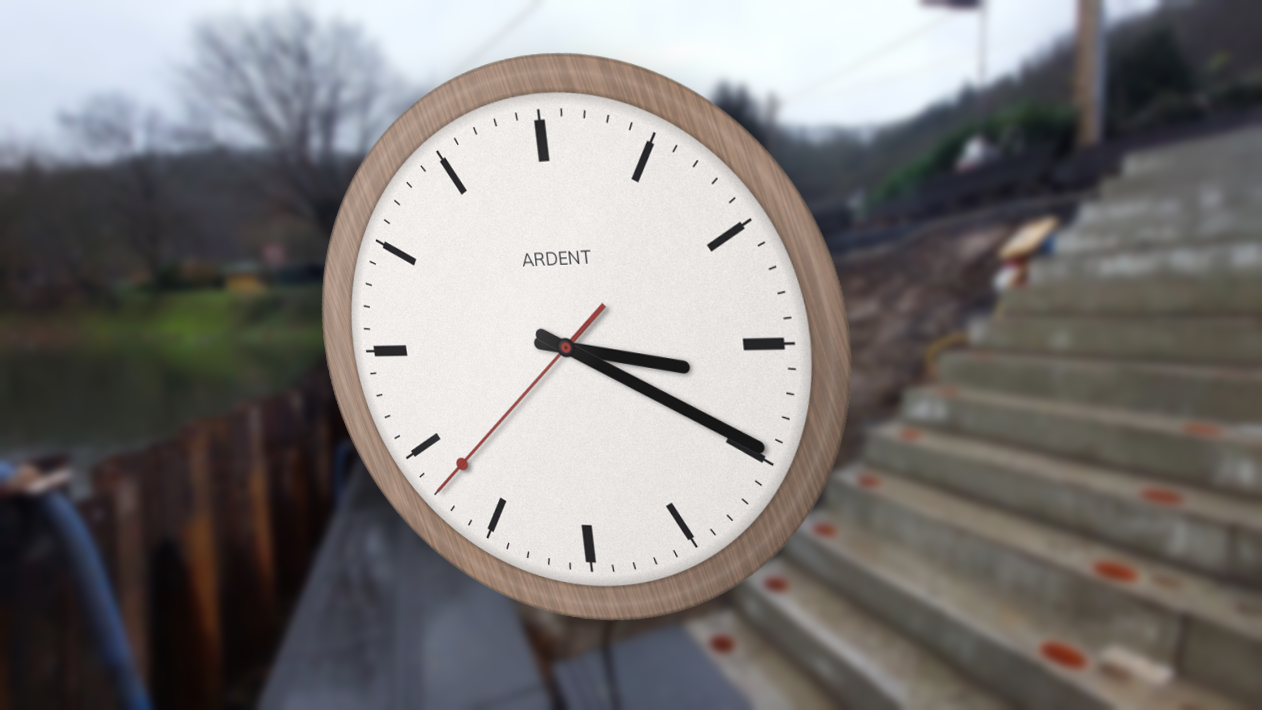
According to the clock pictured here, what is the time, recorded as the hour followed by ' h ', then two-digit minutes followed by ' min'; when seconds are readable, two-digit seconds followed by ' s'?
3 h 19 min 38 s
